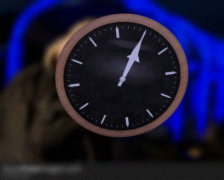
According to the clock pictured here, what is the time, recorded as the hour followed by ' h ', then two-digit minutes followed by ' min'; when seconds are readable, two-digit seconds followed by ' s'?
1 h 05 min
